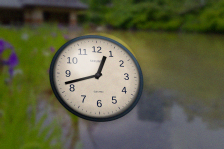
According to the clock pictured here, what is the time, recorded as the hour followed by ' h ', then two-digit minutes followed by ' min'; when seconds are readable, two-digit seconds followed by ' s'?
12 h 42 min
